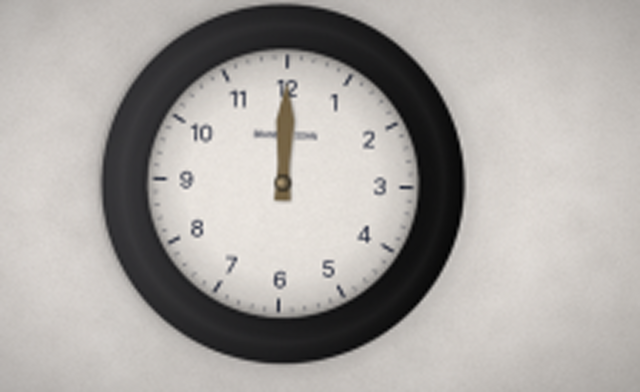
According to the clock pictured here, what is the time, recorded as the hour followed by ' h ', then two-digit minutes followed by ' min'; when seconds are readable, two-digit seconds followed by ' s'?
12 h 00 min
